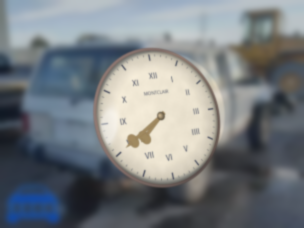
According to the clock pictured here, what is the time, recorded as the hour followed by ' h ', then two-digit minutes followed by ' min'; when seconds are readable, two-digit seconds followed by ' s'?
7 h 40 min
